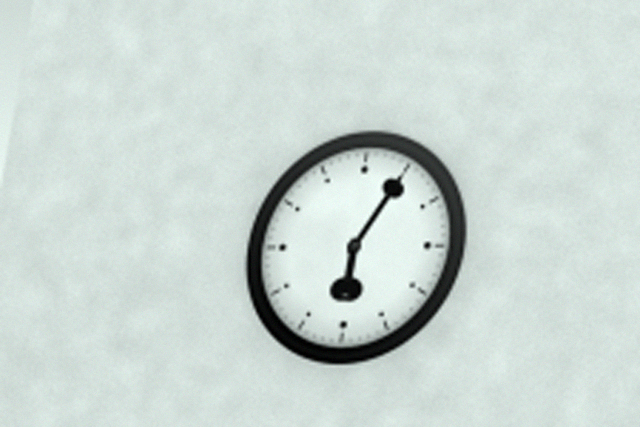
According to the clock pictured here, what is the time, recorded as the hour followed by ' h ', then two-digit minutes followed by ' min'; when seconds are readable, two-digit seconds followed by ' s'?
6 h 05 min
